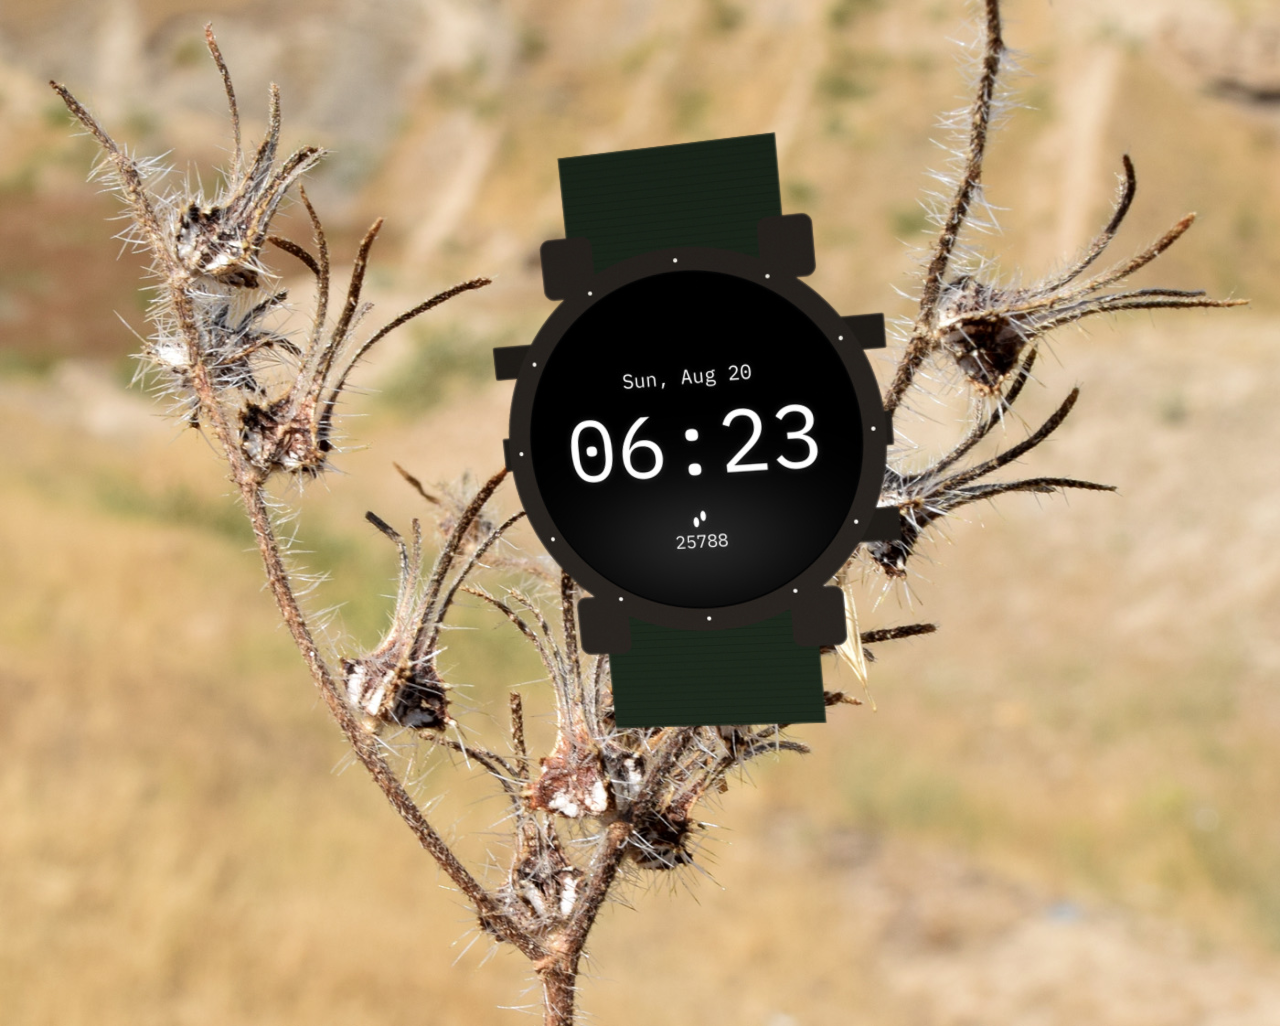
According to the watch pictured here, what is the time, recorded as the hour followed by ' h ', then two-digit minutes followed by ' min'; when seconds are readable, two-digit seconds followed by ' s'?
6 h 23 min
